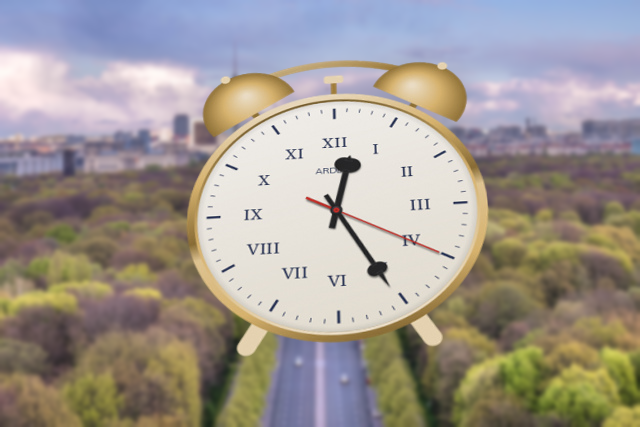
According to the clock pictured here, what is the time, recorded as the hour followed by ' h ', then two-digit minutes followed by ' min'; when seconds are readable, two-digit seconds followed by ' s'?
12 h 25 min 20 s
